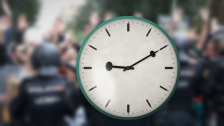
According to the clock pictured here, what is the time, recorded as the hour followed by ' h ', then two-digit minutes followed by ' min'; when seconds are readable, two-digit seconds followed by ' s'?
9 h 10 min
